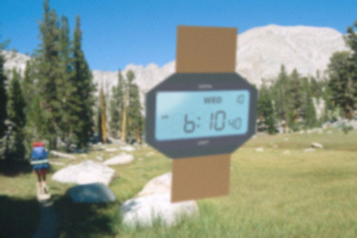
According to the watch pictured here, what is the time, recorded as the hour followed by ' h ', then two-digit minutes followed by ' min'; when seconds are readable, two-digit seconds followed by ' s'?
6 h 10 min
